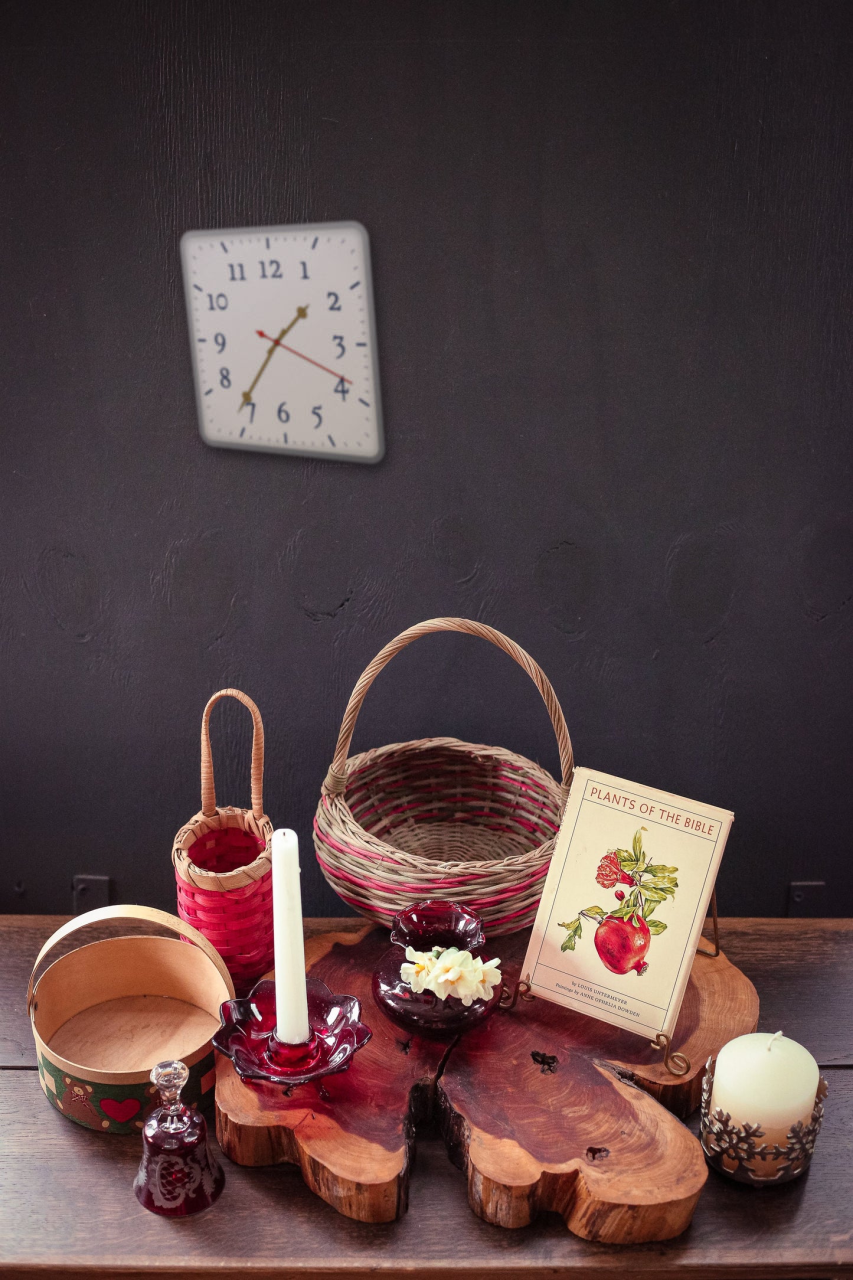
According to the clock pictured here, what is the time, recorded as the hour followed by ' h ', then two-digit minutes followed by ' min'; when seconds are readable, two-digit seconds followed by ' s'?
1 h 36 min 19 s
